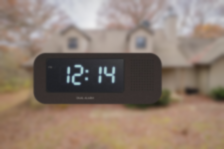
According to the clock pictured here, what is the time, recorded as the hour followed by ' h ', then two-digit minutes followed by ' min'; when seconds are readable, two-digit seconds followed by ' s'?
12 h 14 min
